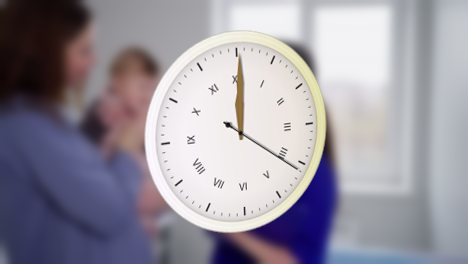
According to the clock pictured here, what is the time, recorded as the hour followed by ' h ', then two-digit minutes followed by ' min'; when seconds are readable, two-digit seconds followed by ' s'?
12 h 00 min 21 s
